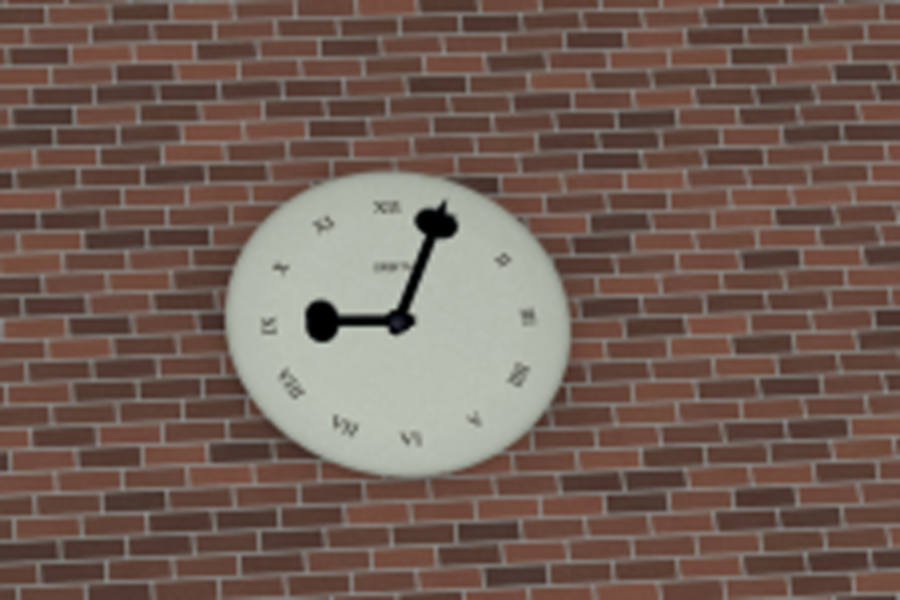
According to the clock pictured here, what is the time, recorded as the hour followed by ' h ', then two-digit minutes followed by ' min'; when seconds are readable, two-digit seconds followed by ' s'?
9 h 04 min
